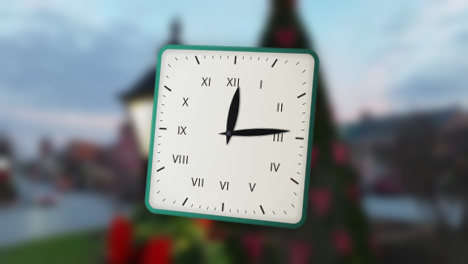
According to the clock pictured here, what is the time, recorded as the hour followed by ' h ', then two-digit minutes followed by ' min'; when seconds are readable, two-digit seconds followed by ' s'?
12 h 14 min
